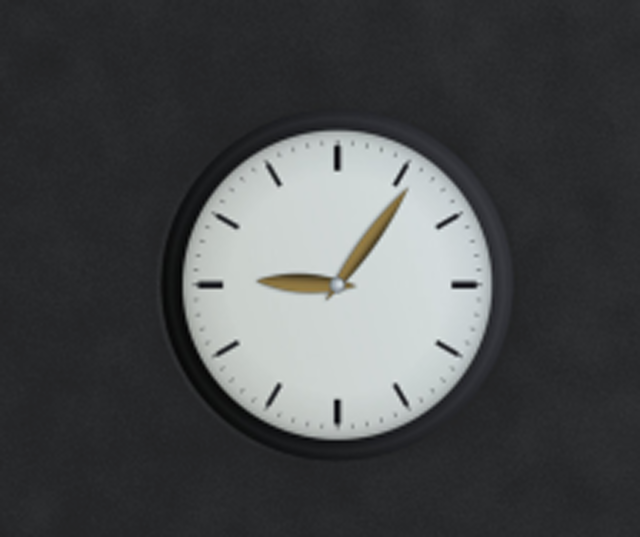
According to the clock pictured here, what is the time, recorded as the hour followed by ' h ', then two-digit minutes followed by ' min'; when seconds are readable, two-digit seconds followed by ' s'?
9 h 06 min
